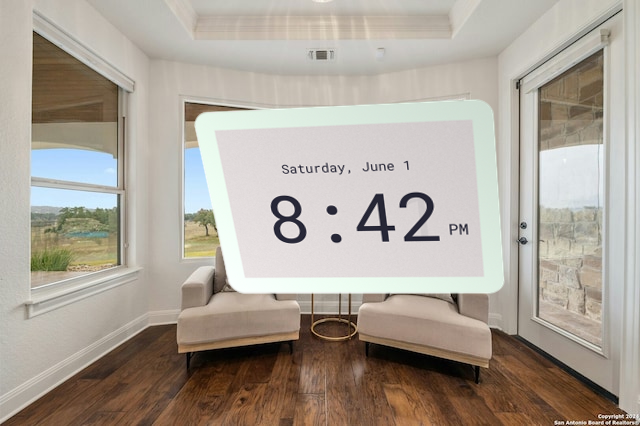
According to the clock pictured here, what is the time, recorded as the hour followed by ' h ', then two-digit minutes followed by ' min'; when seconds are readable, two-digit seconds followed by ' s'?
8 h 42 min
